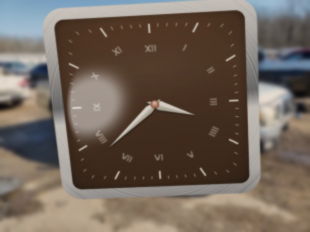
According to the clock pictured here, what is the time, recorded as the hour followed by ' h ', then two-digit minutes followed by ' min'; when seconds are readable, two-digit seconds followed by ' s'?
3 h 38 min
